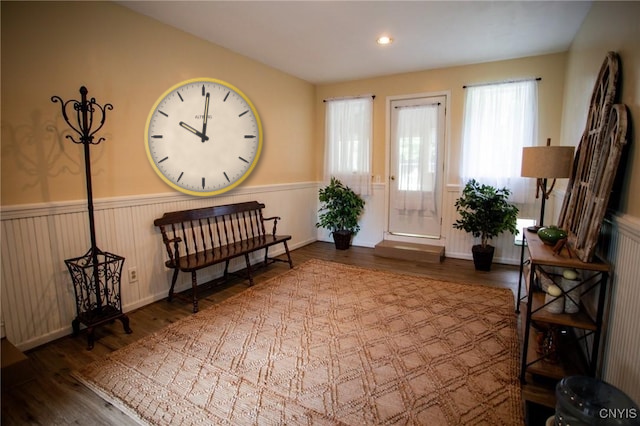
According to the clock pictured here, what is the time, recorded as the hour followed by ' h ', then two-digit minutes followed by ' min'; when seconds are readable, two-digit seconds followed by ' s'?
10 h 01 min
